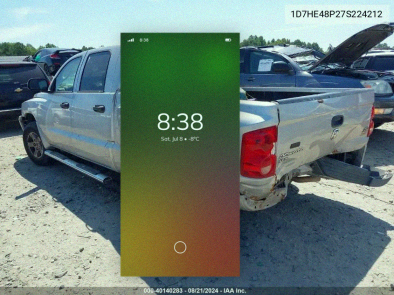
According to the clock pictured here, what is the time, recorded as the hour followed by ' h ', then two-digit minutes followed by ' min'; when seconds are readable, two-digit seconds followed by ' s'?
8 h 38 min
